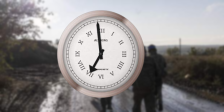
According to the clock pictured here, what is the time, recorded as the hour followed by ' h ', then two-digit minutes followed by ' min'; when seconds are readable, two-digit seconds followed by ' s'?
6 h 59 min
